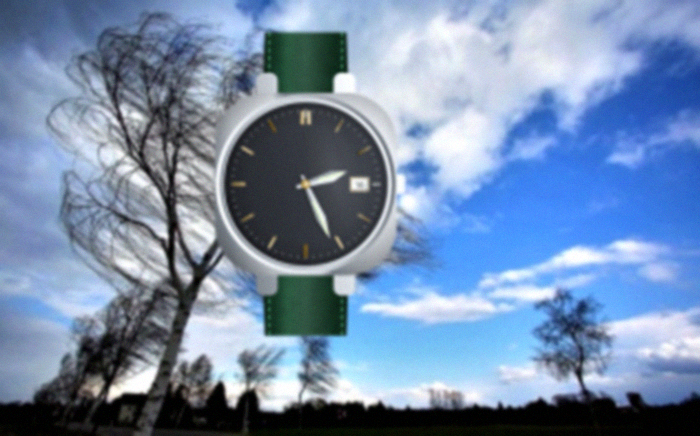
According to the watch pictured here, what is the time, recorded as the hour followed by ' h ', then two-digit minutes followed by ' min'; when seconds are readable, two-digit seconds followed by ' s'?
2 h 26 min
